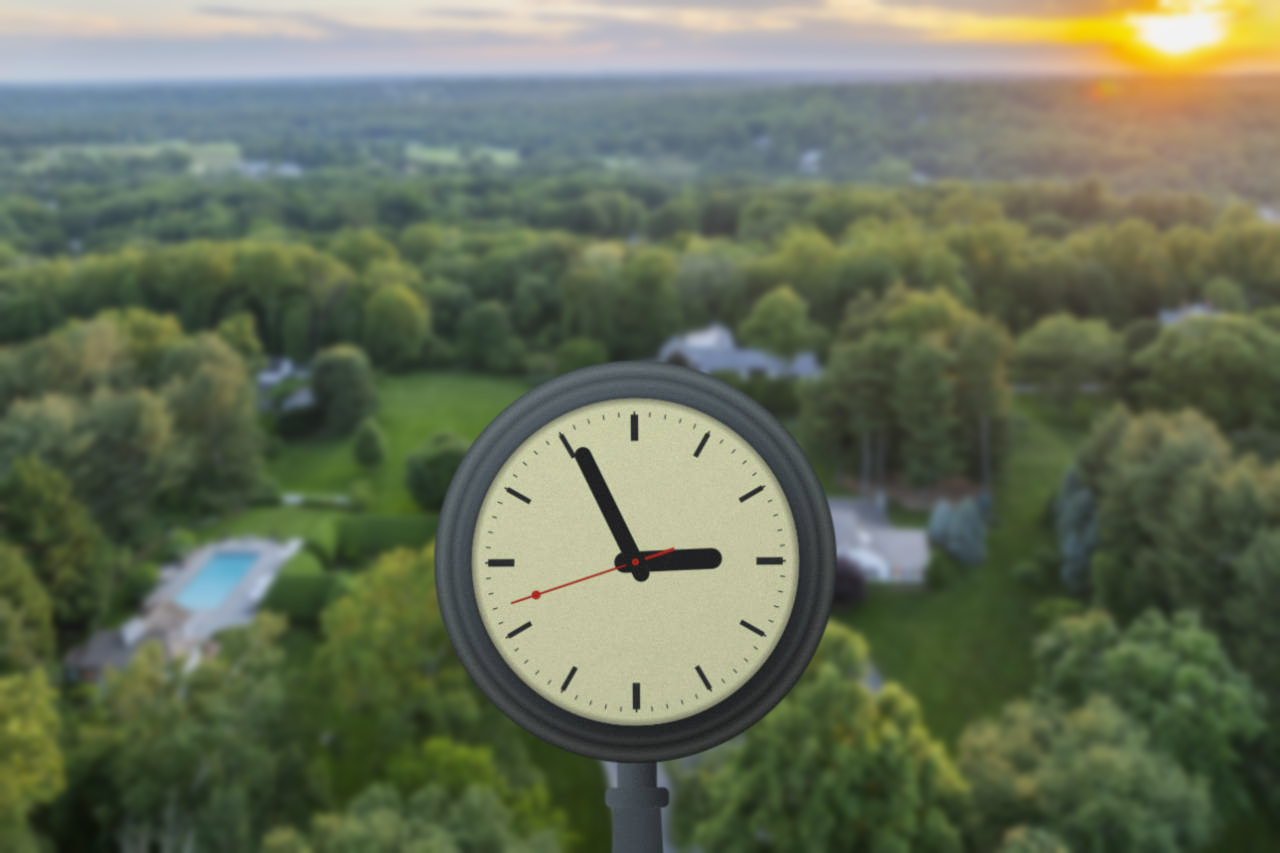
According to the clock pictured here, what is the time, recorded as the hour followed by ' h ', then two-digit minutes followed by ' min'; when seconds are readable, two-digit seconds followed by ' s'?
2 h 55 min 42 s
